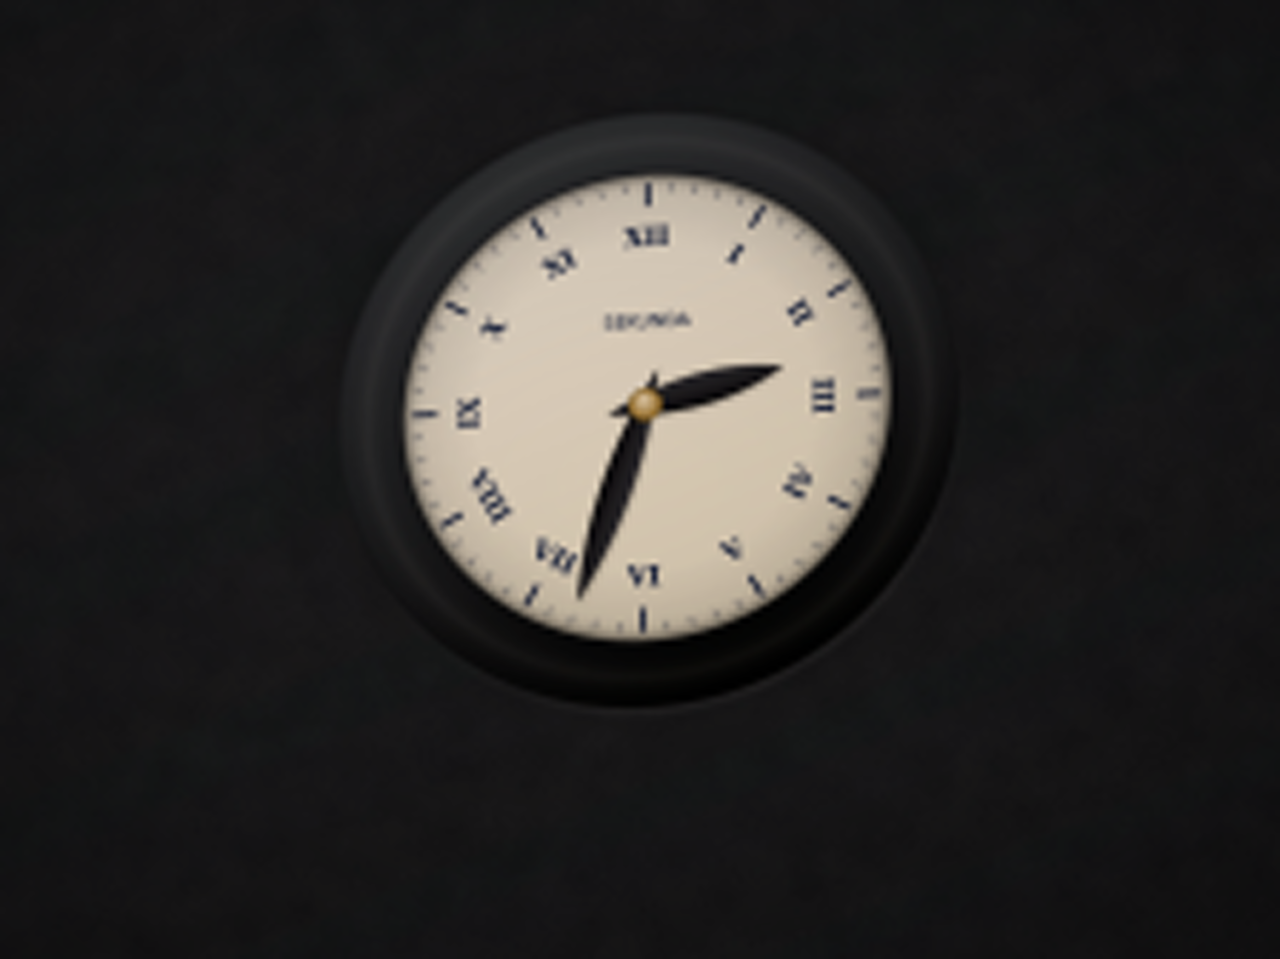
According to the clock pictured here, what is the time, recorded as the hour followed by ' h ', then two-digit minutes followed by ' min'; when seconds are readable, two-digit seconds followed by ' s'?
2 h 33 min
